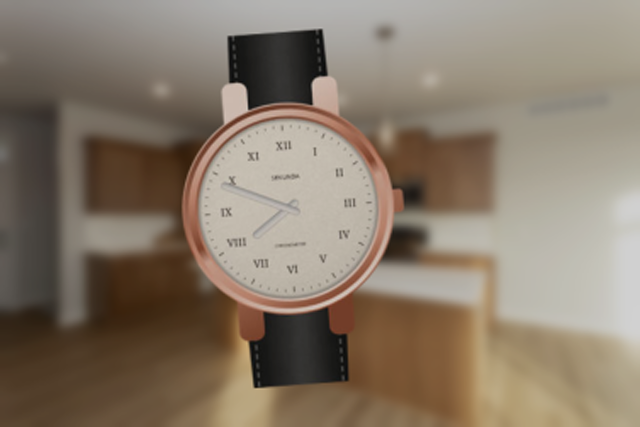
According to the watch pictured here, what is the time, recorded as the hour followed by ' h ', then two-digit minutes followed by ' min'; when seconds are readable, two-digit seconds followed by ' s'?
7 h 49 min
